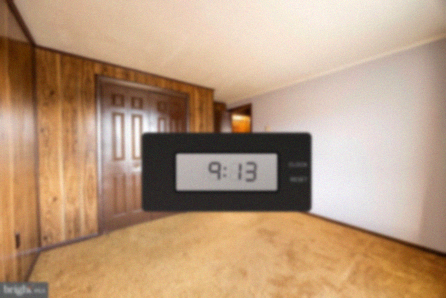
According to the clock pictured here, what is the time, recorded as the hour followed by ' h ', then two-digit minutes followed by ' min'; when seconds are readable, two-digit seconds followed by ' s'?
9 h 13 min
